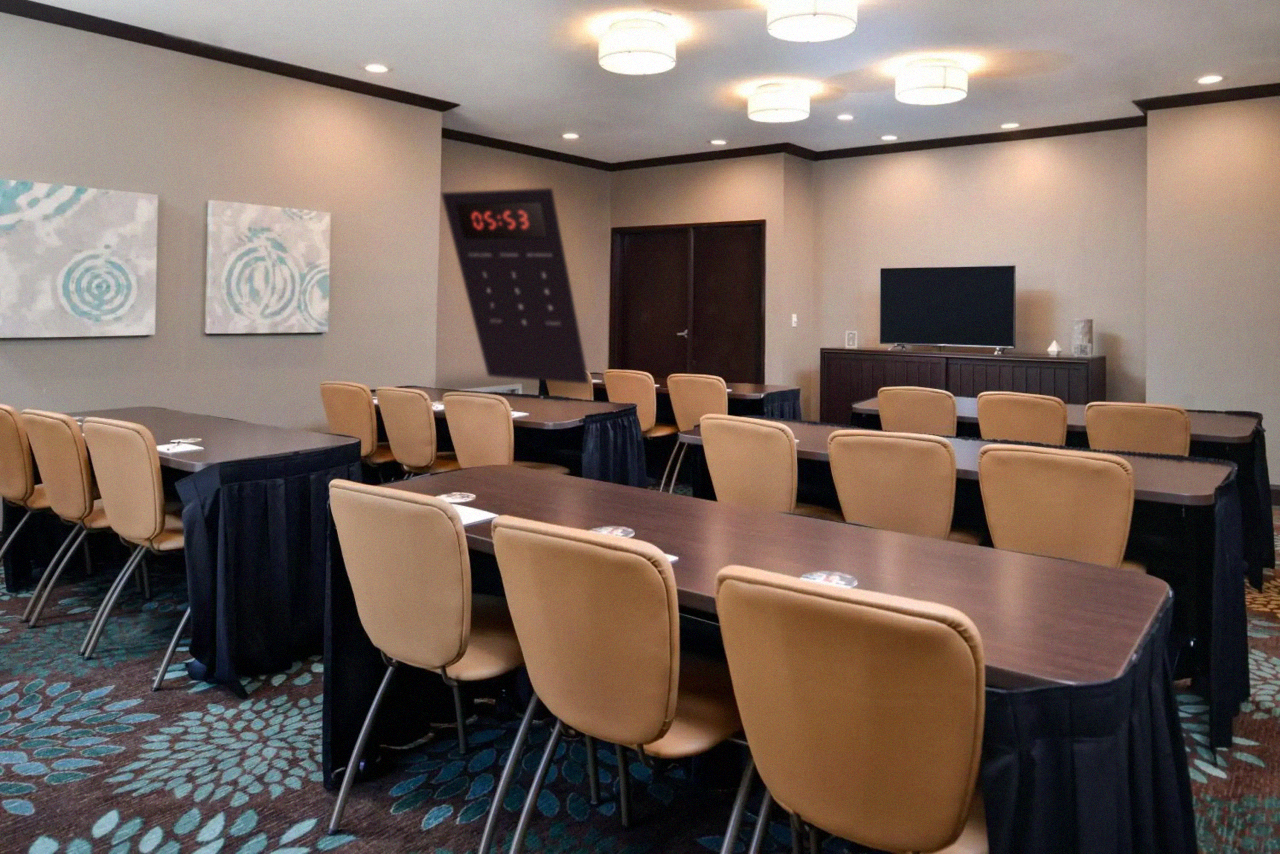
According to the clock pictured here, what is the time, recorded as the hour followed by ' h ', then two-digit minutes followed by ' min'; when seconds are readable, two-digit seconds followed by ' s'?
5 h 53 min
